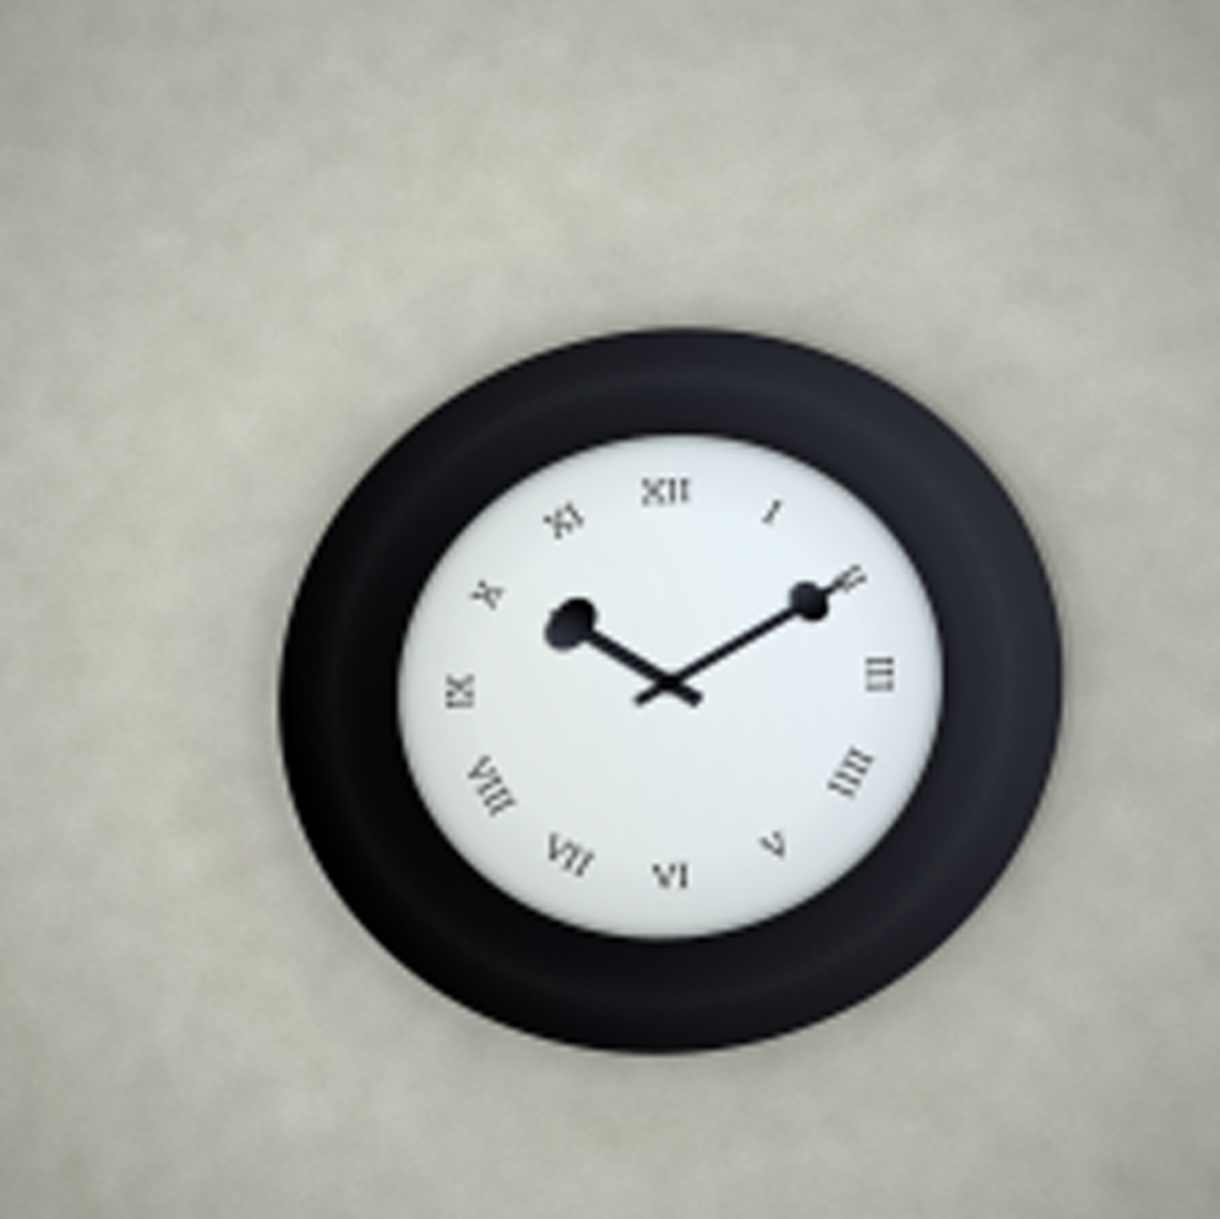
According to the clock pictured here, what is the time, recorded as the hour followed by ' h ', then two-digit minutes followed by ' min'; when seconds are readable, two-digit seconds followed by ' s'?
10 h 10 min
